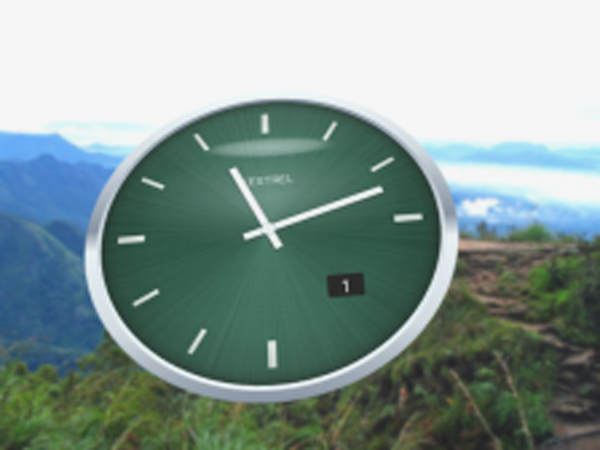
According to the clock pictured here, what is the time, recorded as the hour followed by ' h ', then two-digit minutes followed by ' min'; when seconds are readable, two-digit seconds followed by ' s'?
11 h 12 min
